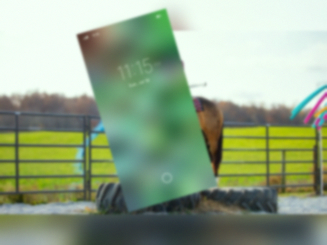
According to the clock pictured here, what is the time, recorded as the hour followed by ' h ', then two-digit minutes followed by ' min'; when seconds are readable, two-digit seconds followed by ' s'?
11 h 15 min
